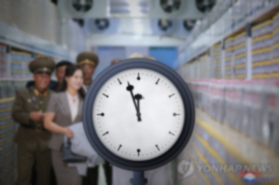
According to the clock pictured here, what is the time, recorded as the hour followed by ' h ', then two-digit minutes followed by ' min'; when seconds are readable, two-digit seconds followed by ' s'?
11 h 57 min
